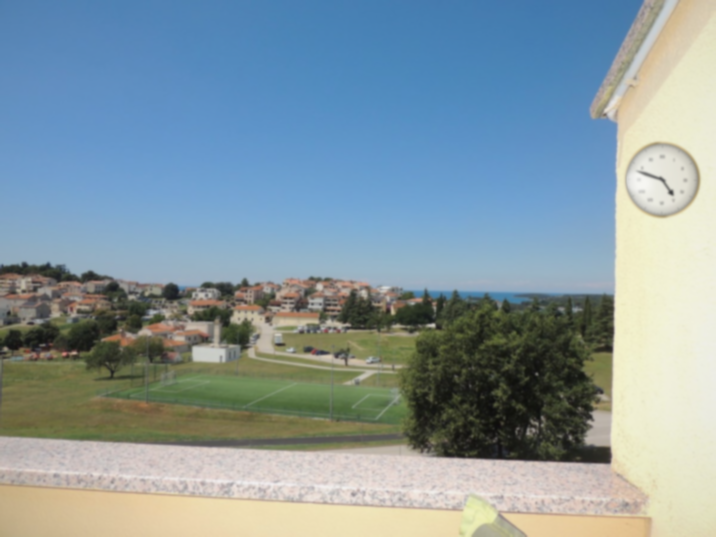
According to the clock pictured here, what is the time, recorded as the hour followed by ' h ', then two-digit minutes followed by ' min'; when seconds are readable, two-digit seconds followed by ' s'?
4 h 48 min
